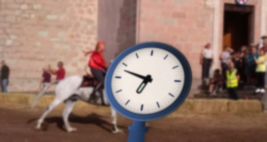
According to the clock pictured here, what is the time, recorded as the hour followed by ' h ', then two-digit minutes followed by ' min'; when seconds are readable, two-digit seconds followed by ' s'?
6 h 48 min
